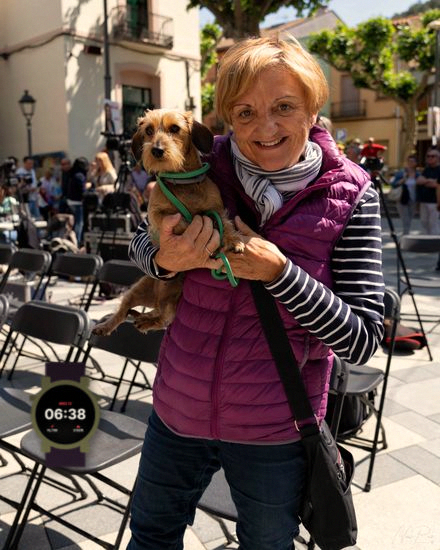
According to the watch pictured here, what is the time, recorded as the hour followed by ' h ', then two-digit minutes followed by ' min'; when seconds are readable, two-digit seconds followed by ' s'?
6 h 38 min
